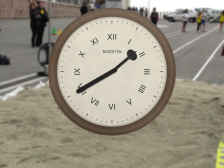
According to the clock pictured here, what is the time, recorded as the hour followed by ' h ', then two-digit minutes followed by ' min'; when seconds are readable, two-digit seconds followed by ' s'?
1 h 40 min
